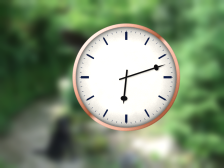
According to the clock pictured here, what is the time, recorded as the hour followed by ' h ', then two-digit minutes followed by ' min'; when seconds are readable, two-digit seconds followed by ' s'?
6 h 12 min
